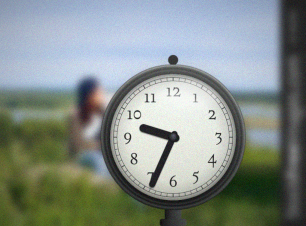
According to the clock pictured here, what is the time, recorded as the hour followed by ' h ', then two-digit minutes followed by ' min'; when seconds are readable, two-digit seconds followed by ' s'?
9 h 34 min
